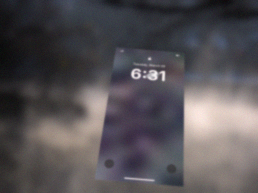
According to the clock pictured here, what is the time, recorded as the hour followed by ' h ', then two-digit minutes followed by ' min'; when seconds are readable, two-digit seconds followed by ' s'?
6 h 31 min
